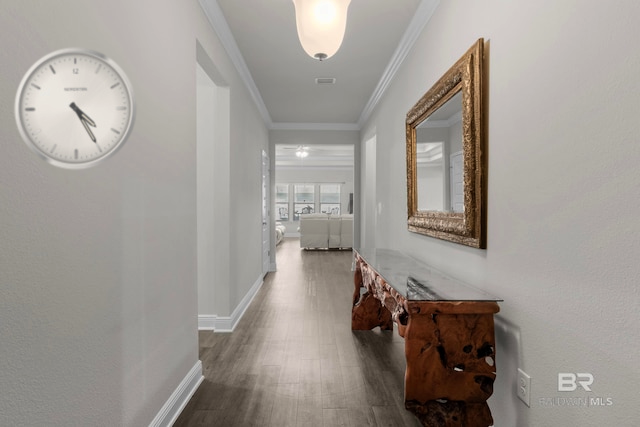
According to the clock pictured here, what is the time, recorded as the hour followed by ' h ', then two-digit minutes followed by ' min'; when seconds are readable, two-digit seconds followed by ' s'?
4 h 25 min
